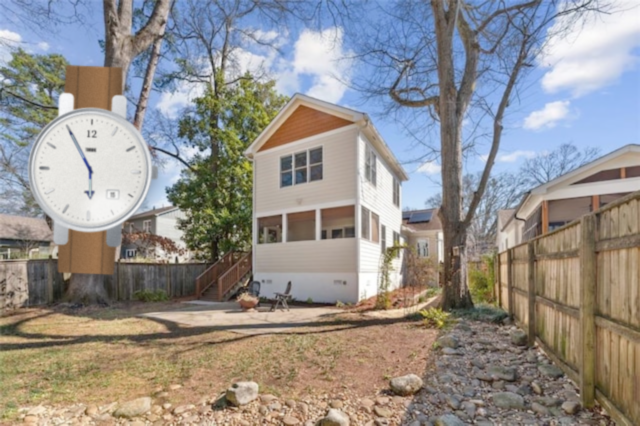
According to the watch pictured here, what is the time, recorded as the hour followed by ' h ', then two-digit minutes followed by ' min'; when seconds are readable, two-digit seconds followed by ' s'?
5 h 55 min
